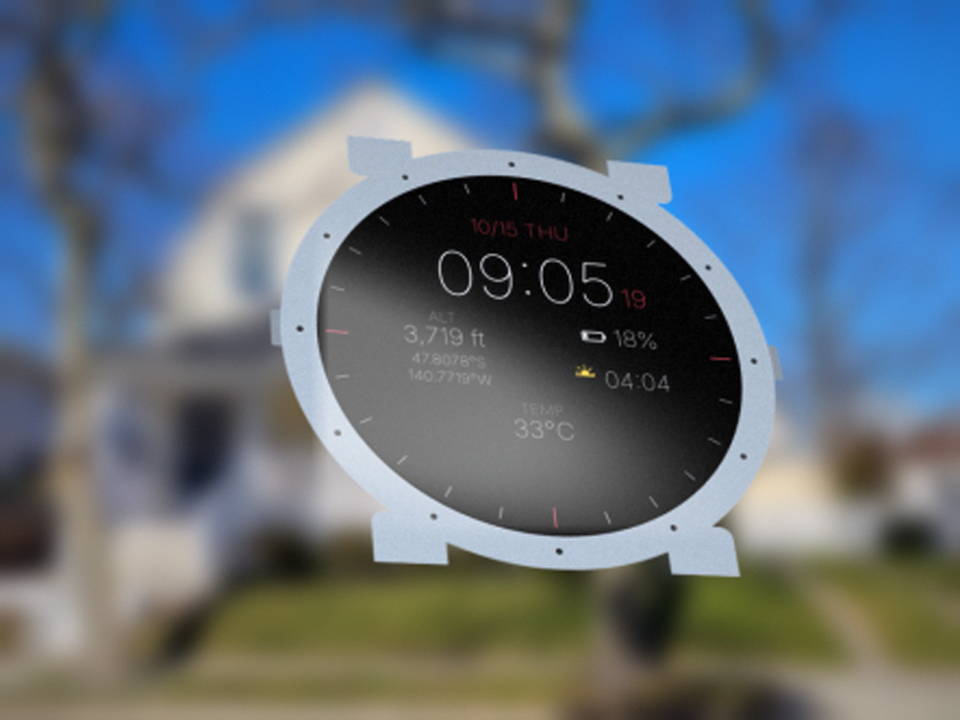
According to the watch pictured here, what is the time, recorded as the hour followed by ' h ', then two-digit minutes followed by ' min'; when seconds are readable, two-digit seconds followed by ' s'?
9 h 05 min 19 s
